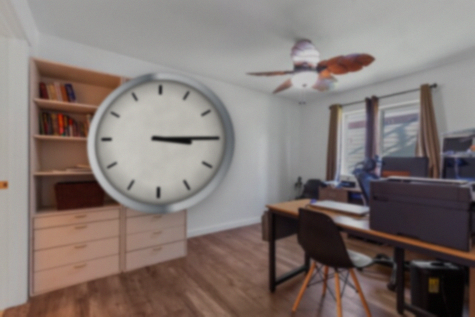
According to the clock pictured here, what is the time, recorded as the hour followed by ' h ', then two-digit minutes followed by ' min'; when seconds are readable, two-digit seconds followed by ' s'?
3 h 15 min
